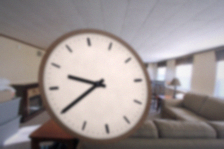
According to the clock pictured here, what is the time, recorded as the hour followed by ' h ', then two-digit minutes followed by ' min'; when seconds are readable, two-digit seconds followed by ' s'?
9 h 40 min
